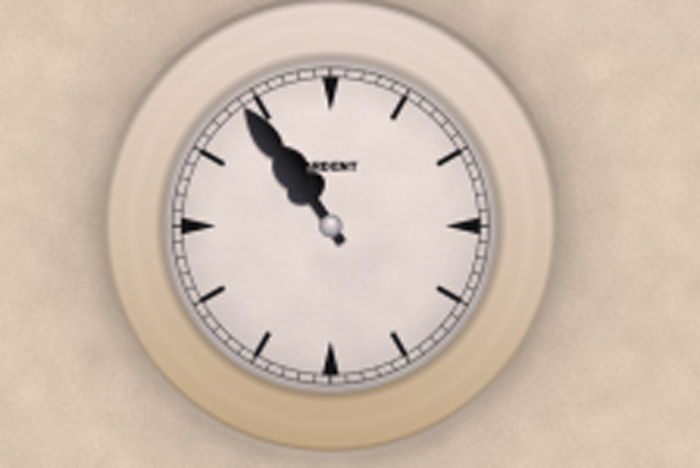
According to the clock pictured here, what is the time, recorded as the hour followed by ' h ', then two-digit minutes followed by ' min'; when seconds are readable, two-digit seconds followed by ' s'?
10 h 54 min
